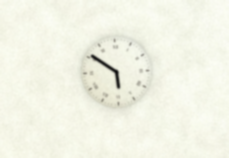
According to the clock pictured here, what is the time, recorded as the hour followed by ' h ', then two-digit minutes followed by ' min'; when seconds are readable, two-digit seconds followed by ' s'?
5 h 51 min
